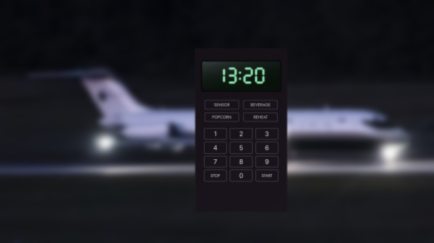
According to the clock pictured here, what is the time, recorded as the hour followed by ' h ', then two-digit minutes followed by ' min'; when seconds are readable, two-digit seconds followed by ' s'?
13 h 20 min
